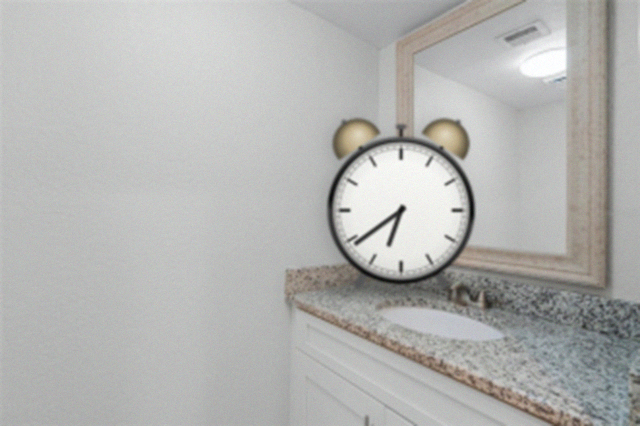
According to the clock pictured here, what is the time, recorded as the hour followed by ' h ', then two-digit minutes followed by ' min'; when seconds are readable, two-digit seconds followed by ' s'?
6 h 39 min
